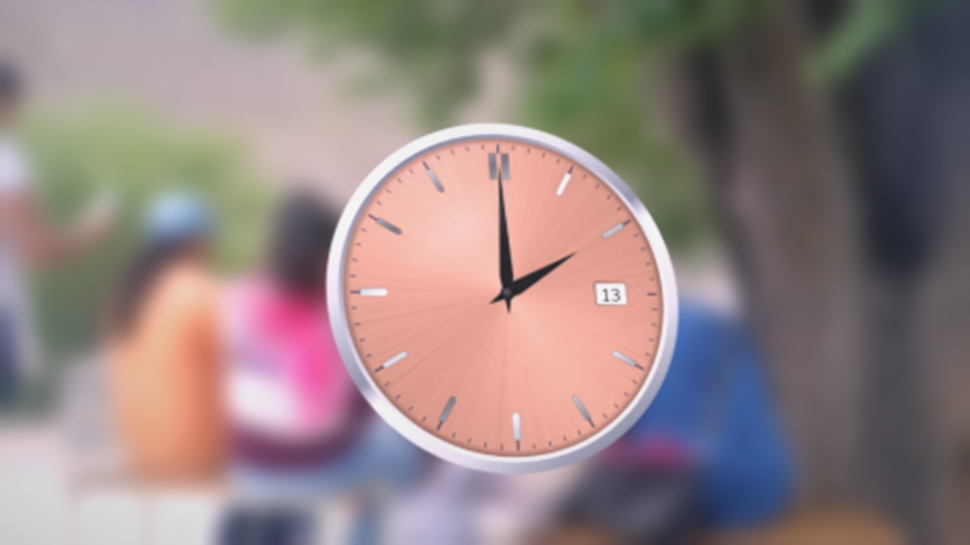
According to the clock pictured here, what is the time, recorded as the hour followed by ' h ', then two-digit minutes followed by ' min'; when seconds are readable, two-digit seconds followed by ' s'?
2 h 00 min
